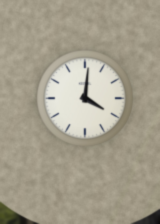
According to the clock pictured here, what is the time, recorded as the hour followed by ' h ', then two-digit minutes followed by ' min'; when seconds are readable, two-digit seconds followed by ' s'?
4 h 01 min
